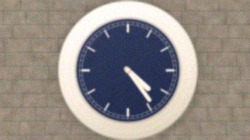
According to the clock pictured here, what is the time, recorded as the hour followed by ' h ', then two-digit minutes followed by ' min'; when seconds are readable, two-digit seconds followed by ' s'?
4 h 24 min
